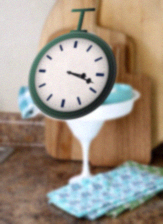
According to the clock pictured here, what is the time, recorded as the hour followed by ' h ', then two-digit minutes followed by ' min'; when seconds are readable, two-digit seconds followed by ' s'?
3 h 18 min
